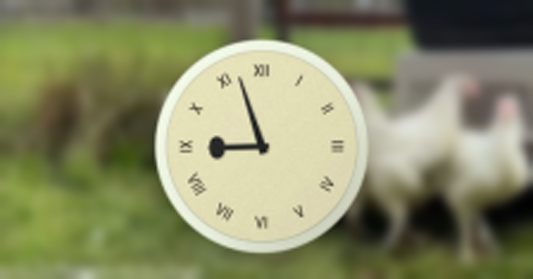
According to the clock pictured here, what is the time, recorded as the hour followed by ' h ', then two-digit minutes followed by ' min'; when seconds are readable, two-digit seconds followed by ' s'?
8 h 57 min
